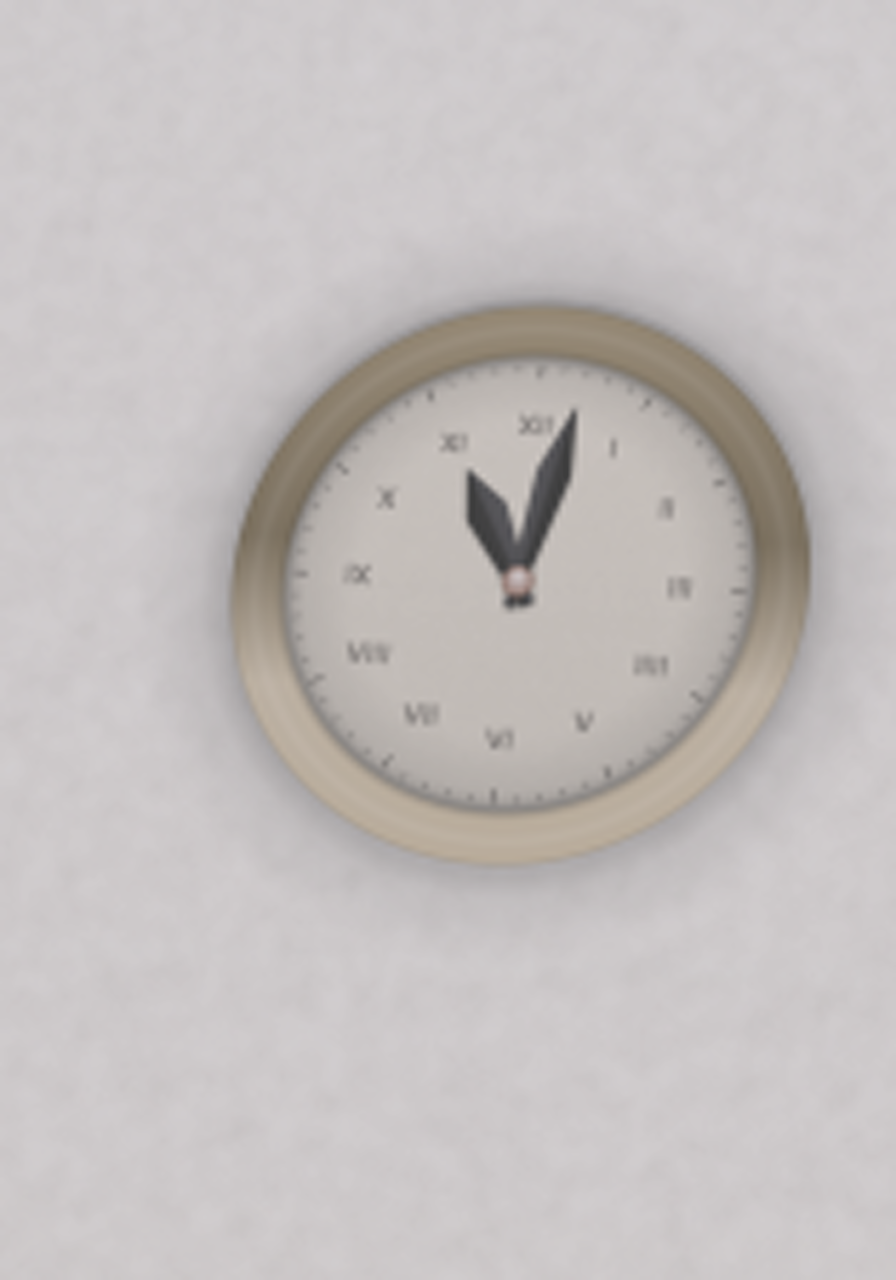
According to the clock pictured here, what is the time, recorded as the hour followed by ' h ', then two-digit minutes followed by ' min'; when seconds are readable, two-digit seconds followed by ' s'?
11 h 02 min
